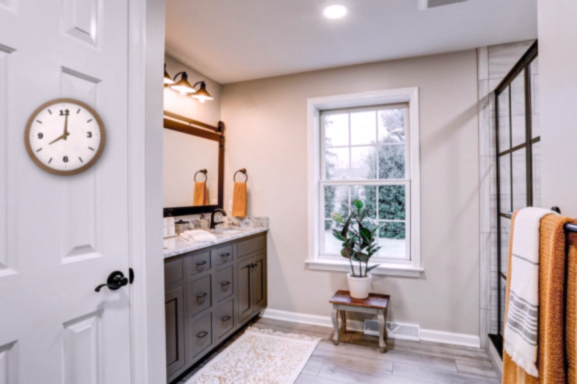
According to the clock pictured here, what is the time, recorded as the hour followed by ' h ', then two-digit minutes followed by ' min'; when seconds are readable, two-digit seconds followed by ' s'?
8 h 01 min
